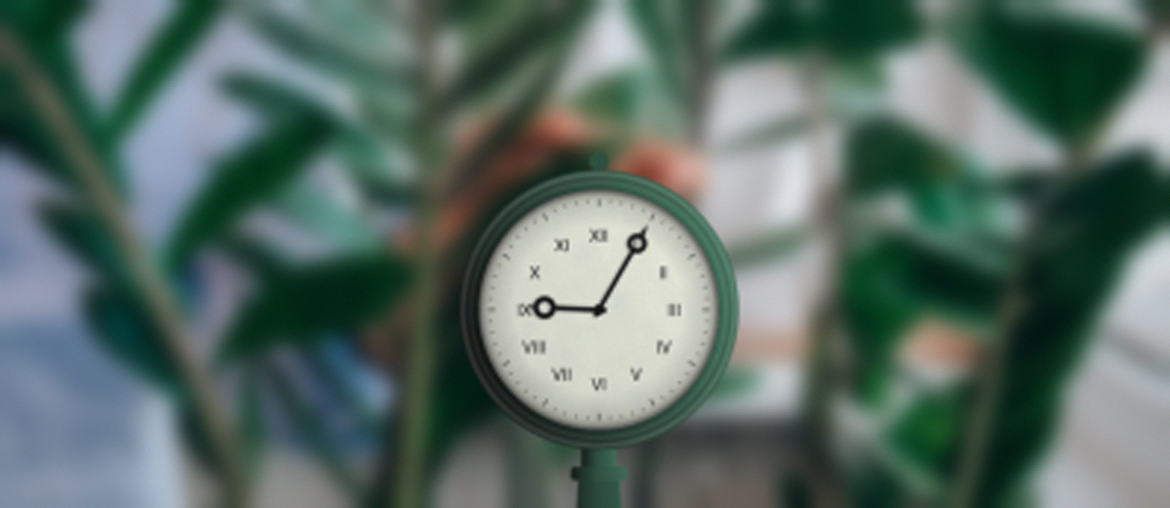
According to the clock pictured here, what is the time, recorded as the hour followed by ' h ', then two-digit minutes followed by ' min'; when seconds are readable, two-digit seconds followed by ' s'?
9 h 05 min
